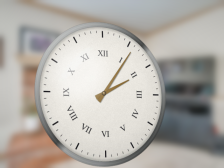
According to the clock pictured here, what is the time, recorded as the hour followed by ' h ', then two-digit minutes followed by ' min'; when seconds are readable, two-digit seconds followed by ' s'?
2 h 06 min
